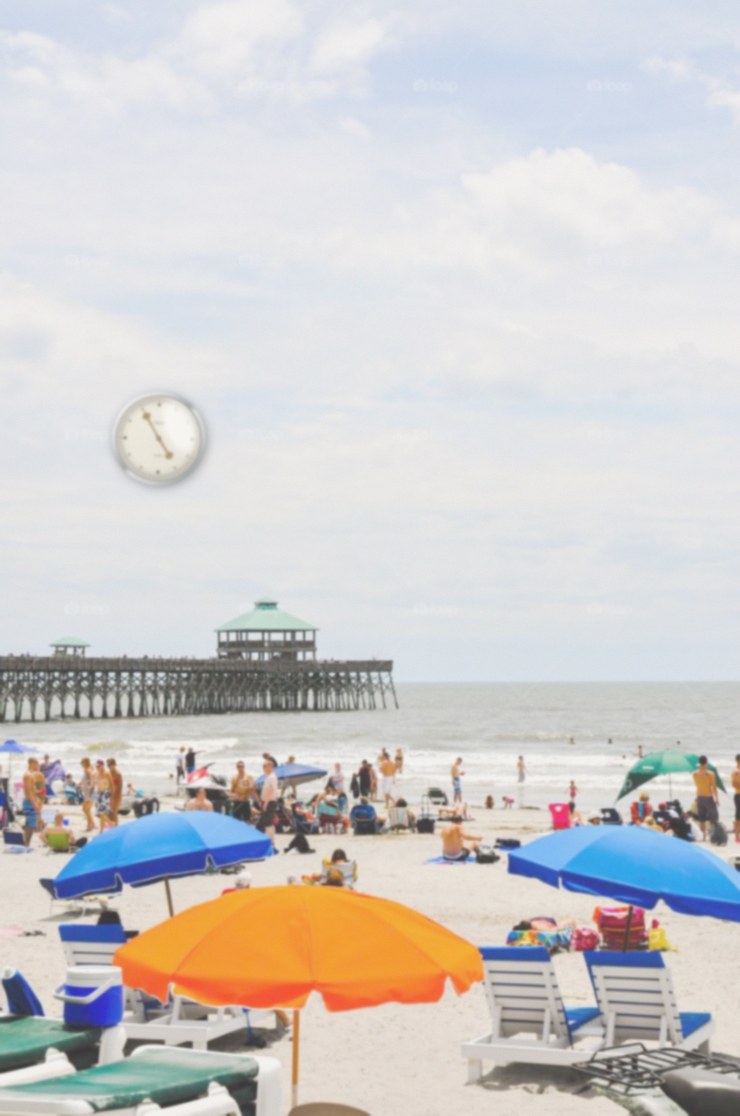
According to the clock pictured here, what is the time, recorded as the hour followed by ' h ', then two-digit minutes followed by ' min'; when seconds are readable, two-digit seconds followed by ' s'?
4 h 55 min
